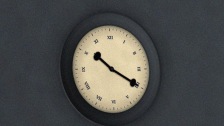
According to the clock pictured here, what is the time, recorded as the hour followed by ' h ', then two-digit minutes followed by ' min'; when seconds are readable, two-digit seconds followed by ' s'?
10 h 20 min
